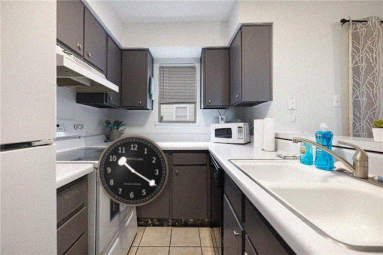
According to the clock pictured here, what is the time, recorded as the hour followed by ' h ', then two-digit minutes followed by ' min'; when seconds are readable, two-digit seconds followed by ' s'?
10 h 20 min
